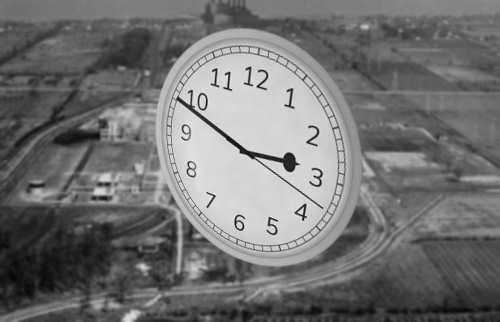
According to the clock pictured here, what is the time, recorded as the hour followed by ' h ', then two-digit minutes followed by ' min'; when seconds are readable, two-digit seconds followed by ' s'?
2 h 48 min 18 s
